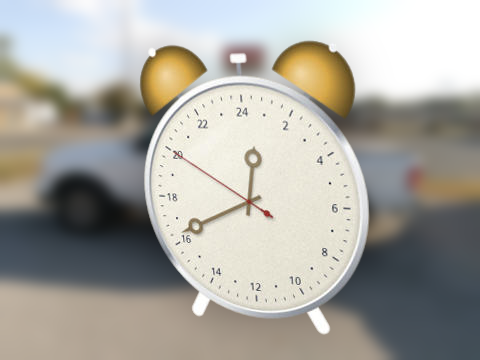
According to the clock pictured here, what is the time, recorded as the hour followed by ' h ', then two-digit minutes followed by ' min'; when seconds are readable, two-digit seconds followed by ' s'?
0 h 40 min 50 s
